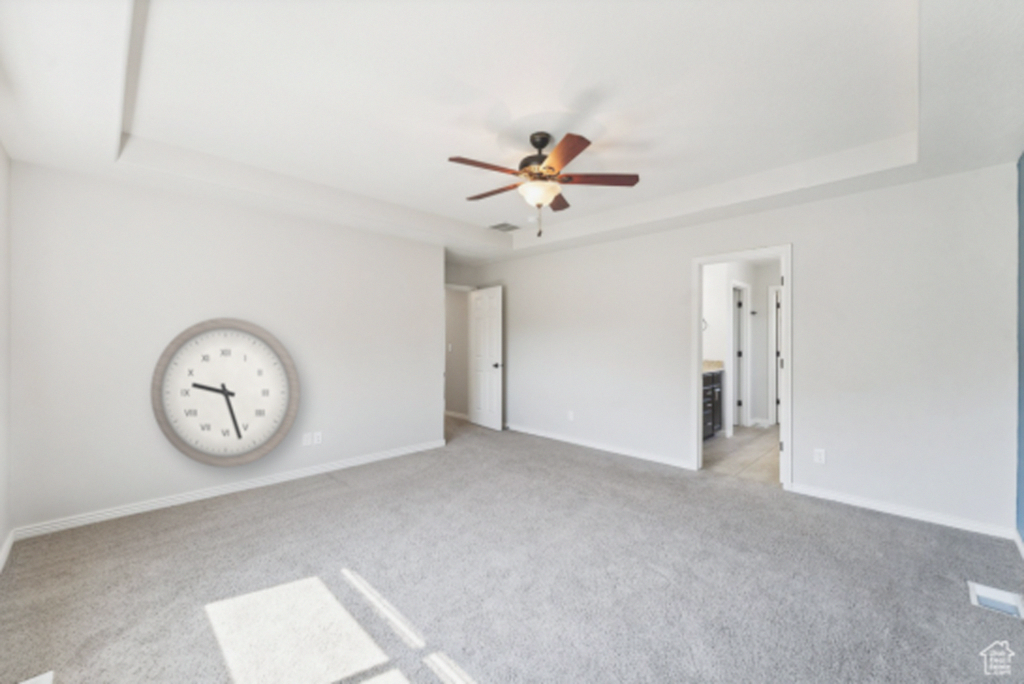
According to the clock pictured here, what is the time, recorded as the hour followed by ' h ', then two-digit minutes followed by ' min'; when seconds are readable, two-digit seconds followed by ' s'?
9 h 27 min
